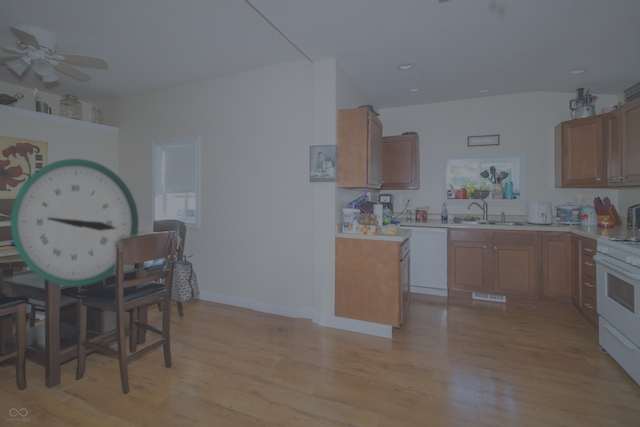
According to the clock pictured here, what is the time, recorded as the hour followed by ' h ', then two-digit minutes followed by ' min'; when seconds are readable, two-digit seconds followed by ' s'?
9 h 16 min
